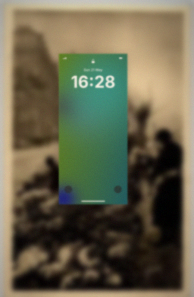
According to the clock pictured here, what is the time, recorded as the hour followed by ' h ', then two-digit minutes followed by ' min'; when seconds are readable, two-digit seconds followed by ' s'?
16 h 28 min
